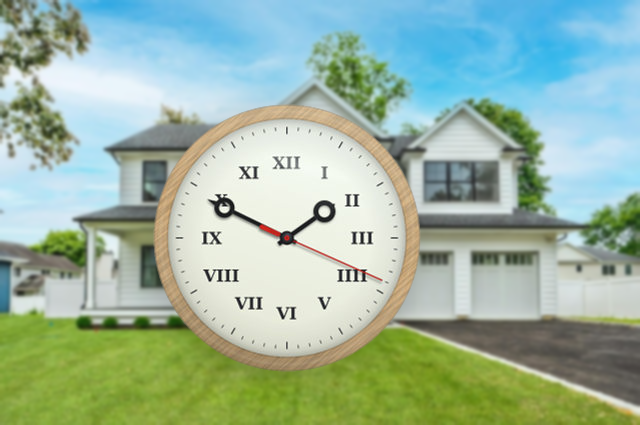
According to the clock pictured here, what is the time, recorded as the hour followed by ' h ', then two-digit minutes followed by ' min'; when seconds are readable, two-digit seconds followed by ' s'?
1 h 49 min 19 s
